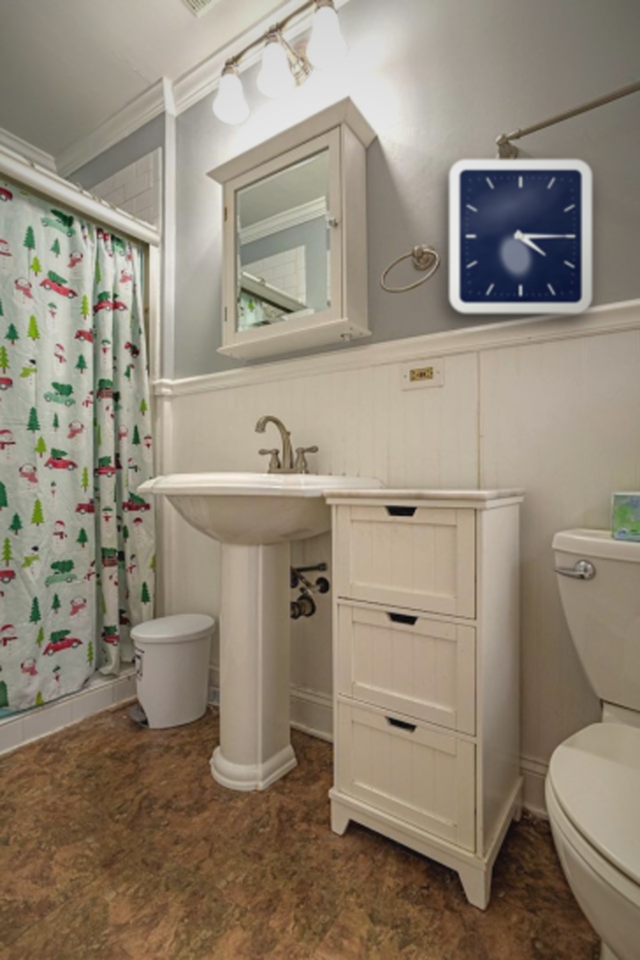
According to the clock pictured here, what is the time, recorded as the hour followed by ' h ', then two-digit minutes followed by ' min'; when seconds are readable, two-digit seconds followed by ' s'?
4 h 15 min
